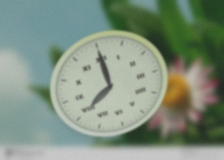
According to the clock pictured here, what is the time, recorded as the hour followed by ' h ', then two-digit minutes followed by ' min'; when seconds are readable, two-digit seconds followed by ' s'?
8 h 00 min
